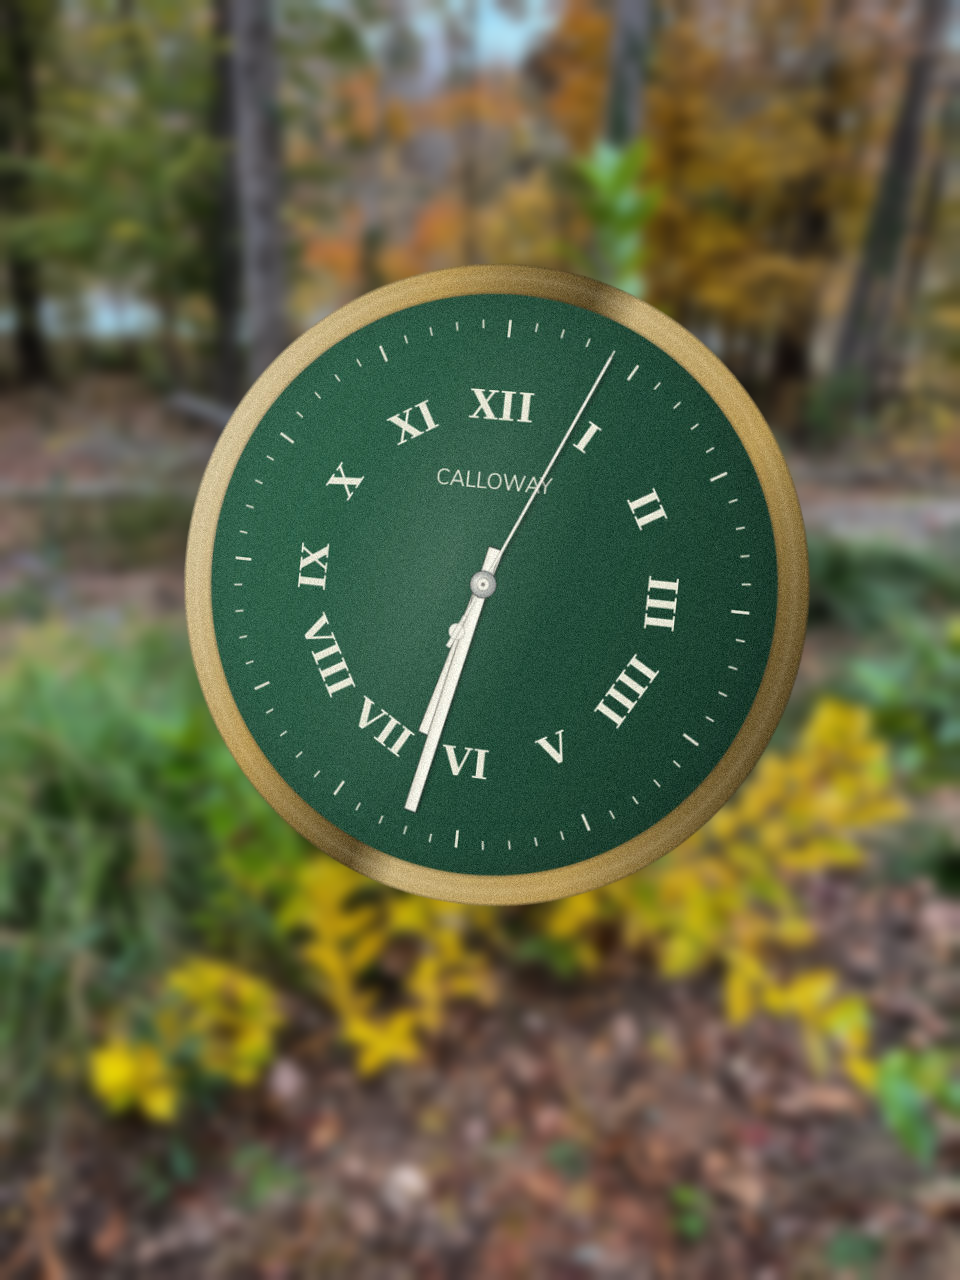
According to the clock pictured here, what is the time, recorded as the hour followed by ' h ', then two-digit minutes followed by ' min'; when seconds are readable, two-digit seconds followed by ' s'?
6 h 32 min 04 s
